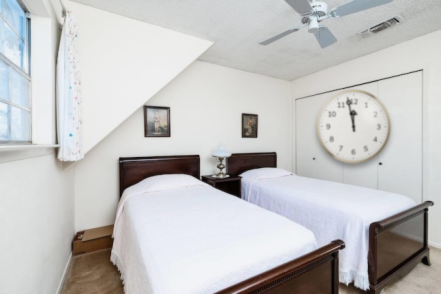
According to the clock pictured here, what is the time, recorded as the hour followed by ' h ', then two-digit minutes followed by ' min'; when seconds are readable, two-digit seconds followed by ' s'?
11 h 58 min
